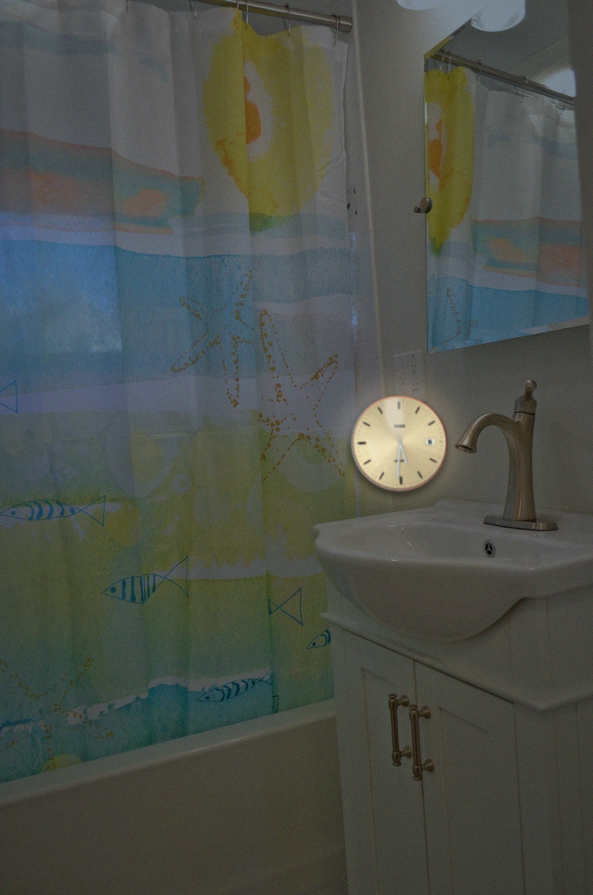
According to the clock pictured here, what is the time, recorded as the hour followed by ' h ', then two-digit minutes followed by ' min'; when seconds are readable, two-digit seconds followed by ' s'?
5 h 31 min
